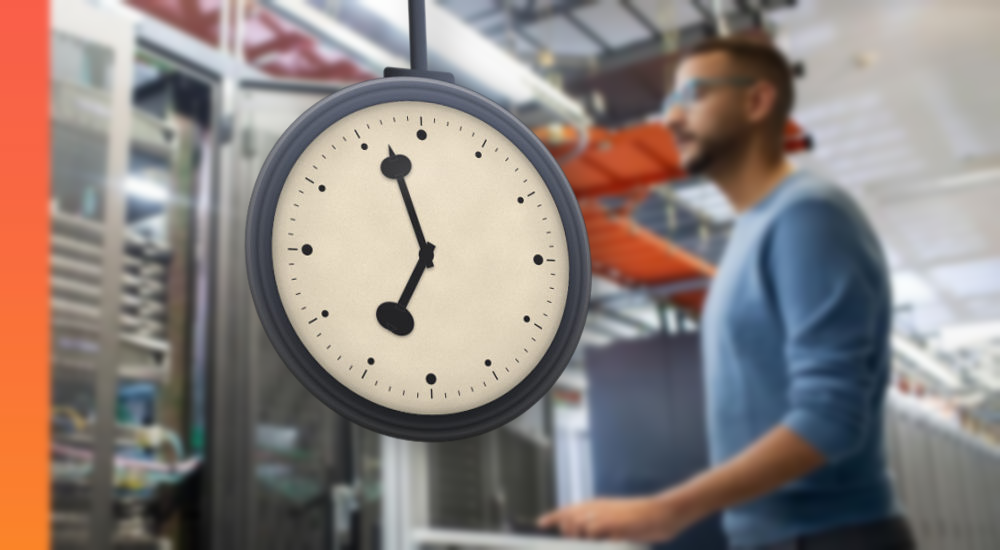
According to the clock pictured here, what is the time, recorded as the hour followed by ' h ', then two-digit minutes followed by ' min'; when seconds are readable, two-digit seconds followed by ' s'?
6 h 57 min
